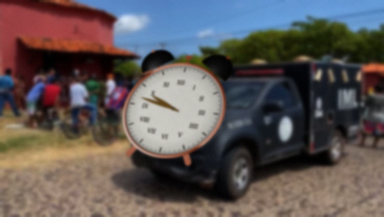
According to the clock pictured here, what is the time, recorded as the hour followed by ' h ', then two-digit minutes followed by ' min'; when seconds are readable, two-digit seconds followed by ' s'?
9 h 47 min
